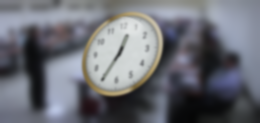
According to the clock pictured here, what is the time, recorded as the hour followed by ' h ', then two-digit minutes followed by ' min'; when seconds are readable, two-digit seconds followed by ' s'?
12 h 35 min
